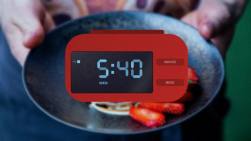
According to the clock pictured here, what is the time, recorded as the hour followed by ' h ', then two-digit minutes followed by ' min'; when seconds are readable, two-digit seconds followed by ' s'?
5 h 40 min
